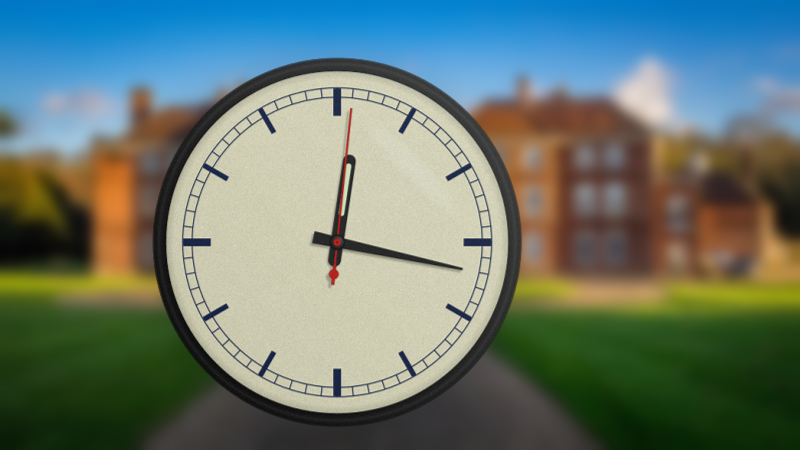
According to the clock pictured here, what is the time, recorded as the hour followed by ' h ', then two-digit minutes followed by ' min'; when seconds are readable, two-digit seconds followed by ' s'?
12 h 17 min 01 s
